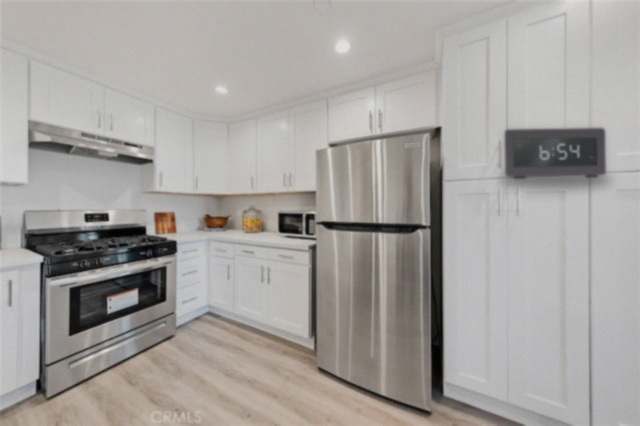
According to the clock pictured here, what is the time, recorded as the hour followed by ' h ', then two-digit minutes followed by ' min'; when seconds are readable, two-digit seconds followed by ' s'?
6 h 54 min
